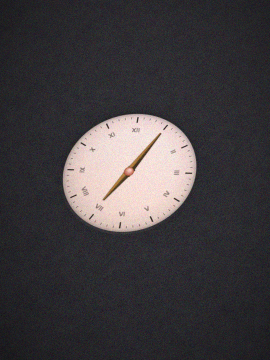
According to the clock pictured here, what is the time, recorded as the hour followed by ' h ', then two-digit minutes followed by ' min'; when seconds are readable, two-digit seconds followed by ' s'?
7 h 05 min
